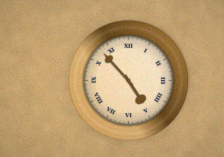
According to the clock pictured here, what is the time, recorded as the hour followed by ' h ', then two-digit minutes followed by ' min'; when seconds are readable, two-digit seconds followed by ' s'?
4 h 53 min
